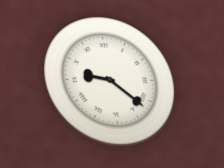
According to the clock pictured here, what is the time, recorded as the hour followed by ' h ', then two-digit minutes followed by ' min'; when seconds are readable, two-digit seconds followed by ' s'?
9 h 22 min
